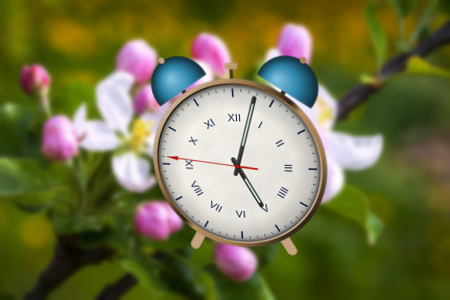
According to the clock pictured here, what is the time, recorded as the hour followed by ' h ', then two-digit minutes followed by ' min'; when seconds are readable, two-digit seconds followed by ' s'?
5 h 02 min 46 s
